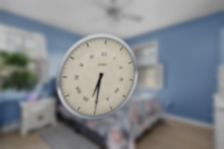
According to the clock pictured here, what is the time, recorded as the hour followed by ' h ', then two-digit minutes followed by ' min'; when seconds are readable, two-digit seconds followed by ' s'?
6 h 30 min
